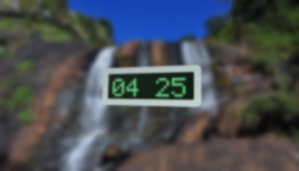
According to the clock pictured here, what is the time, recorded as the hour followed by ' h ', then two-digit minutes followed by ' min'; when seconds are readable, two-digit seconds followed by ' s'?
4 h 25 min
